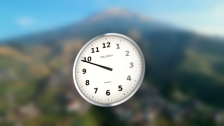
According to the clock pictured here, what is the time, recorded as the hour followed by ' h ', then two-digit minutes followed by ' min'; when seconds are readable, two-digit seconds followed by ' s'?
9 h 49 min
